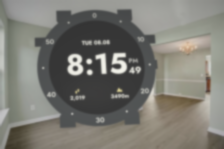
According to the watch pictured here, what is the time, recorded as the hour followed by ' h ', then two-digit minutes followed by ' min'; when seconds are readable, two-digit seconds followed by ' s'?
8 h 15 min
